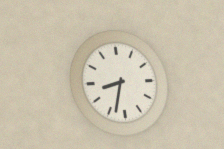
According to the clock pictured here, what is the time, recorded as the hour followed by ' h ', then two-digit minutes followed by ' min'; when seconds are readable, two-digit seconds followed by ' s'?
8 h 33 min
